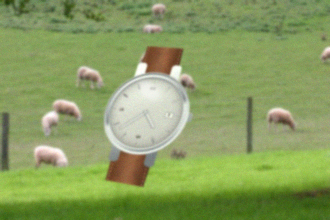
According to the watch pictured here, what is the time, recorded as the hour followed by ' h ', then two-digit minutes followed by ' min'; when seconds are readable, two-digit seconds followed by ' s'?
4 h 38 min
